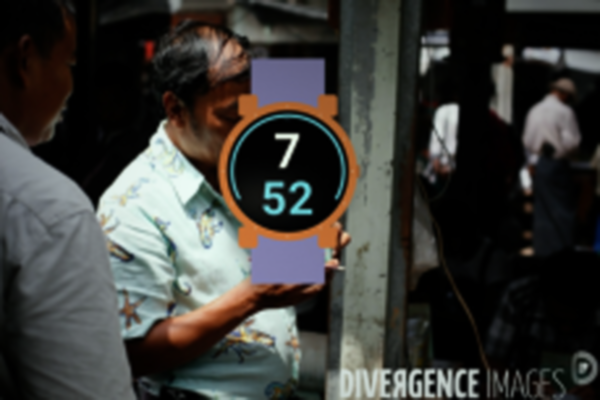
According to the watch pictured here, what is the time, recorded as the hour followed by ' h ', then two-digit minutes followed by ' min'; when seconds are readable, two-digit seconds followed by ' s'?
7 h 52 min
